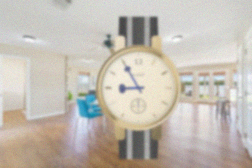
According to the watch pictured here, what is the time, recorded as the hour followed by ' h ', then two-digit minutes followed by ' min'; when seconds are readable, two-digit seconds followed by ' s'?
8 h 55 min
